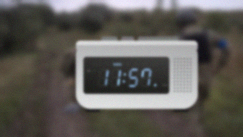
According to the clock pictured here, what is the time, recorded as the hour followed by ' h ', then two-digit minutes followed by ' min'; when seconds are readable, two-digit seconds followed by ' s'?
11 h 57 min
